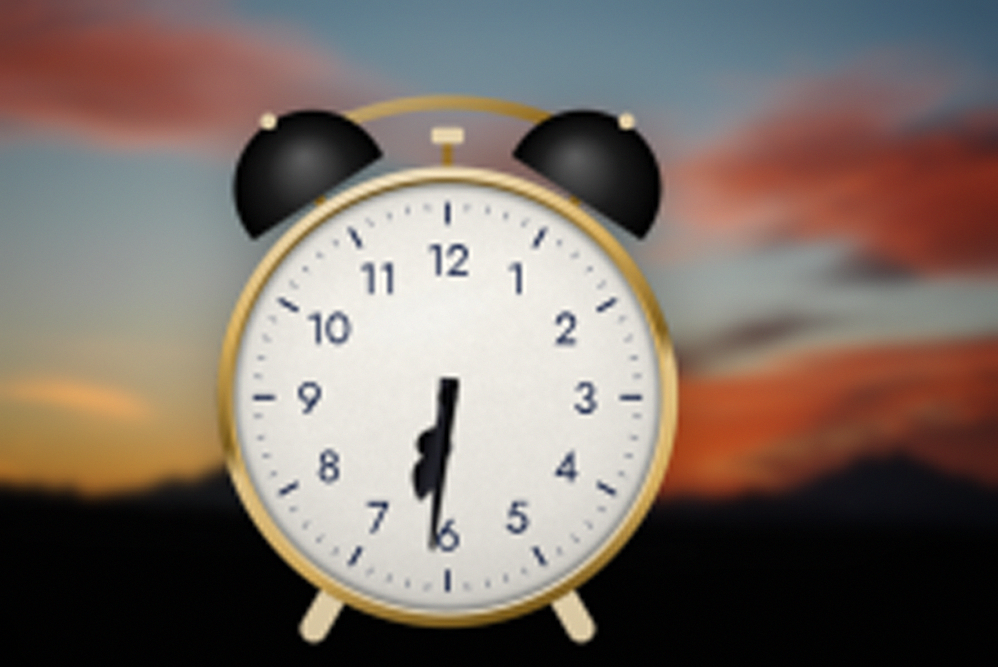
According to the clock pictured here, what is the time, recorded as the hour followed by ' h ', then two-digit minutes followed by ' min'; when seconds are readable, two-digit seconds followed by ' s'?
6 h 31 min
